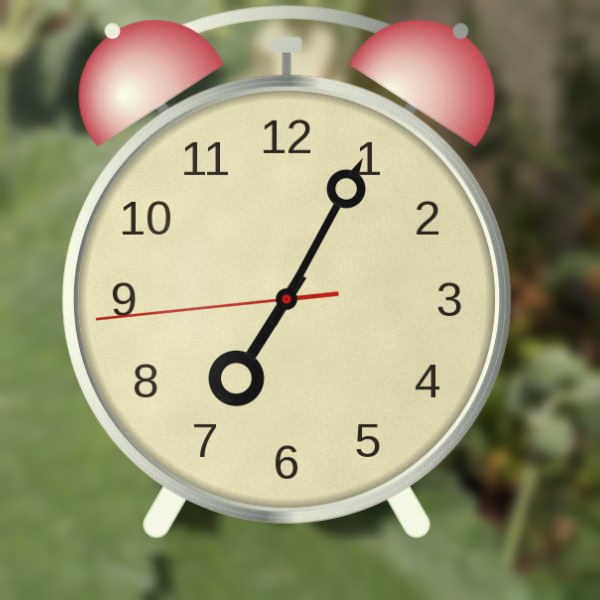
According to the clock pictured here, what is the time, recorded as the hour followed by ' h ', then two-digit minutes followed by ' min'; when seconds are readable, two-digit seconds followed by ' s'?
7 h 04 min 44 s
